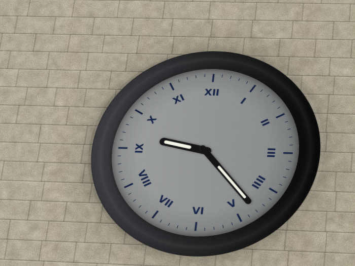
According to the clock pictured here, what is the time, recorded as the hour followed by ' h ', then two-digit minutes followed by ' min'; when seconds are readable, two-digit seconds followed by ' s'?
9 h 23 min
